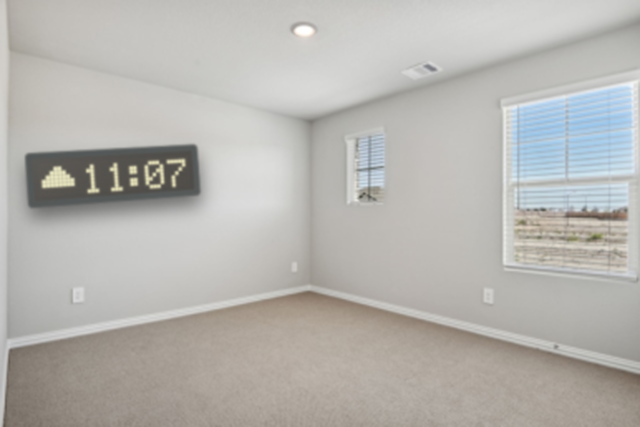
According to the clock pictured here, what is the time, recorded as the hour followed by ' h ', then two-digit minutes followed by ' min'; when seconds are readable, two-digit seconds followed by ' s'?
11 h 07 min
